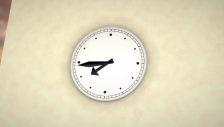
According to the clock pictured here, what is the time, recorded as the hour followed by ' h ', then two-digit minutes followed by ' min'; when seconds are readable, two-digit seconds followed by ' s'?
7 h 44 min
